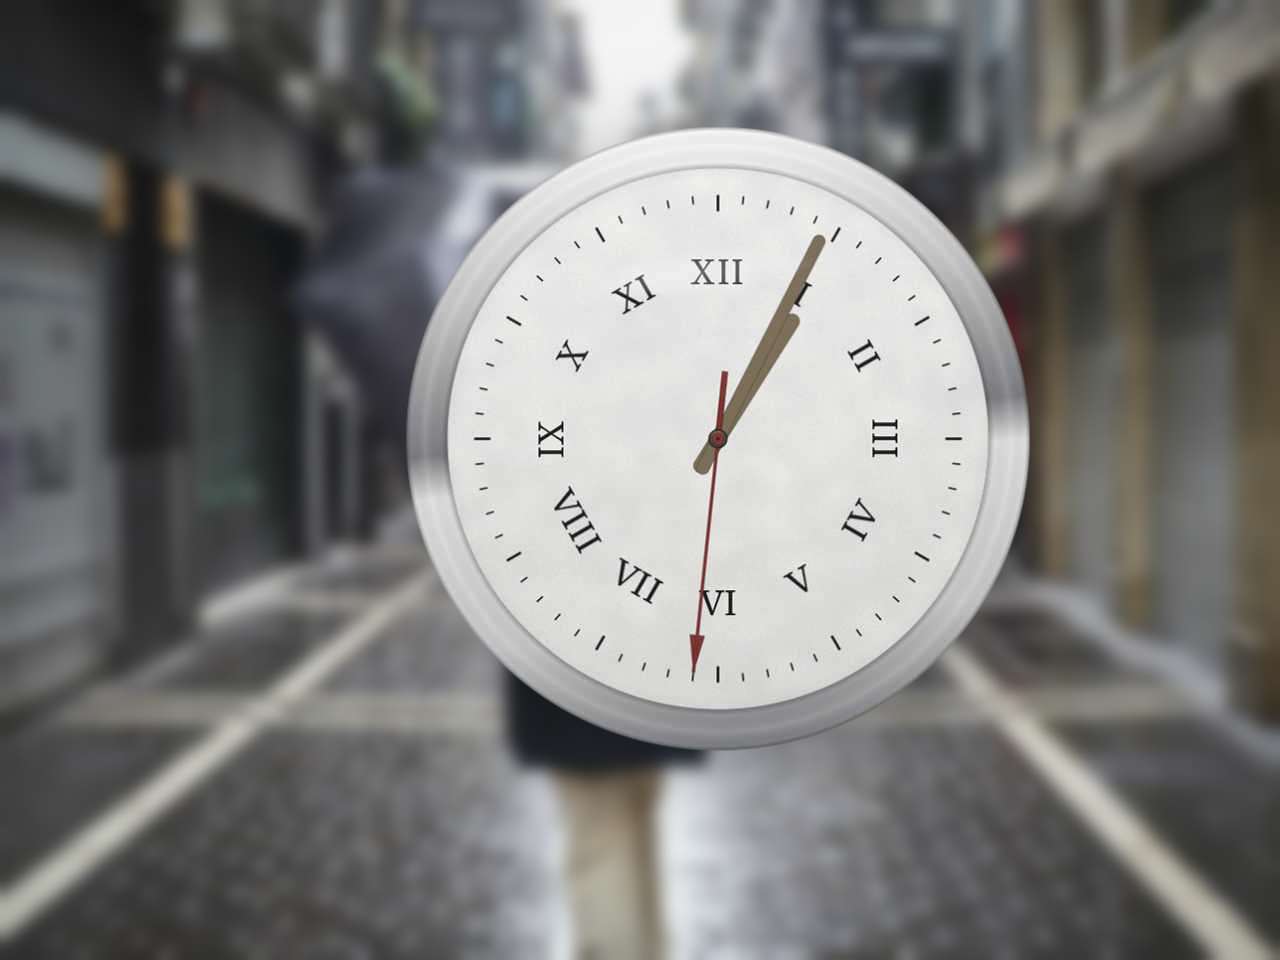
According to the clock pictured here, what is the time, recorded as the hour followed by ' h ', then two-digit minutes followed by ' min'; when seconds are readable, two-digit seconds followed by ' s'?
1 h 04 min 31 s
